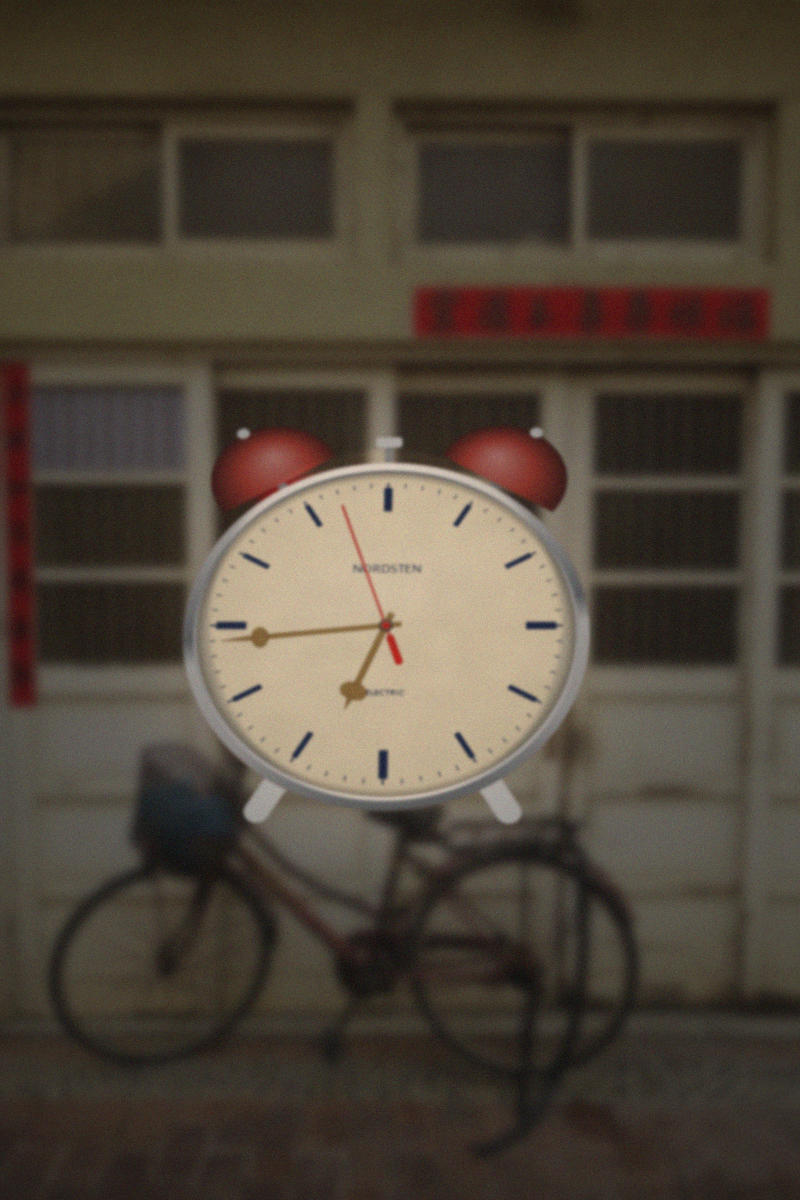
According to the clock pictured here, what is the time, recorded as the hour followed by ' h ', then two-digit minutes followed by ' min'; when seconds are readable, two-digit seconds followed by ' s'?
6 h 43 min 57 s
